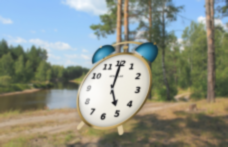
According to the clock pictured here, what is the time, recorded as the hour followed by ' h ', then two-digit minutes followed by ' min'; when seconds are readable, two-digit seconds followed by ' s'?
5 h 00 min
